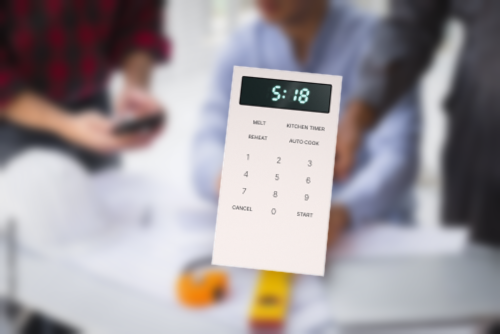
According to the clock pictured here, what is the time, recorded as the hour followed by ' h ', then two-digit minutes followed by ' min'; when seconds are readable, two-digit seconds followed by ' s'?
5 h 18 min
